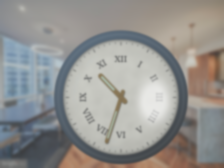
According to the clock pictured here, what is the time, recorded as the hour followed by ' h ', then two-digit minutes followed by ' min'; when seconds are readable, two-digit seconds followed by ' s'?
10 h 33 min
